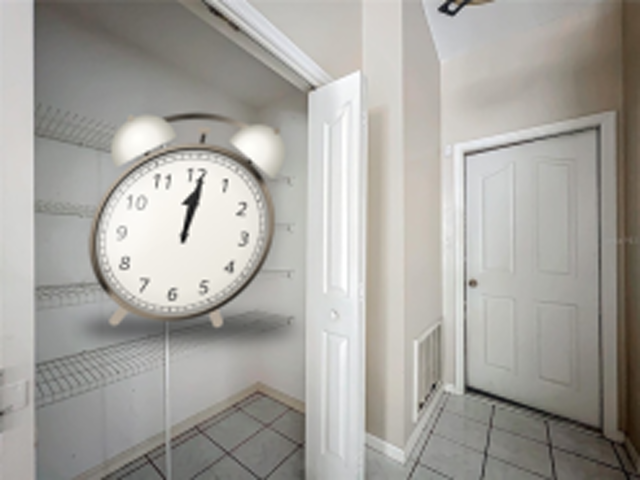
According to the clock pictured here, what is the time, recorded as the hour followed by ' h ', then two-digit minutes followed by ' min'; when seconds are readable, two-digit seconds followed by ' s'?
12 h 01 min
